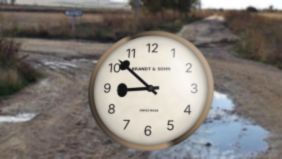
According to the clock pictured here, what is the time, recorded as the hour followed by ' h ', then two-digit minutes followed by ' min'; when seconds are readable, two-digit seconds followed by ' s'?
8 h 52 min
